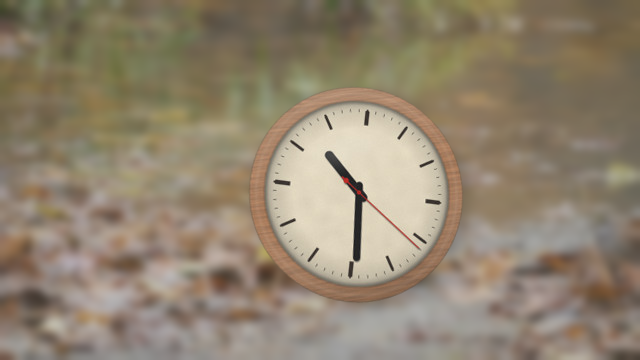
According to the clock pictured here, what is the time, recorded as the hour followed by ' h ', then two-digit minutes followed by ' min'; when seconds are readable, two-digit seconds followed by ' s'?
10 h 29 min 21 s
